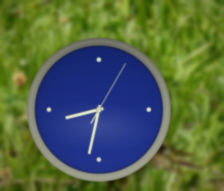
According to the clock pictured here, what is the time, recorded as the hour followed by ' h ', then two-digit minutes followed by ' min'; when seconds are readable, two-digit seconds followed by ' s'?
8 h 32 min 05 s
